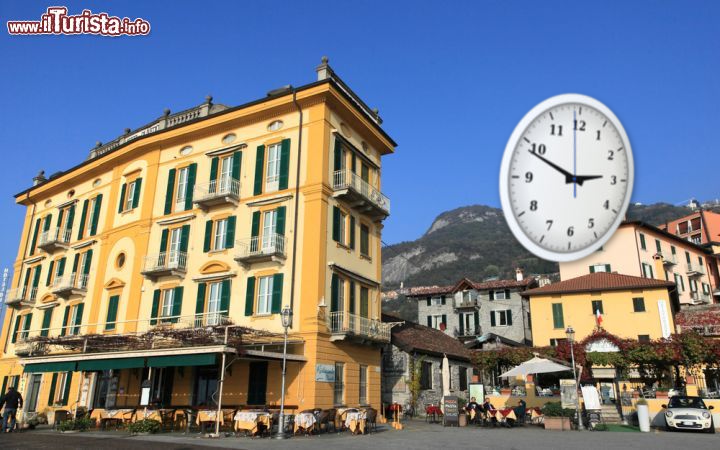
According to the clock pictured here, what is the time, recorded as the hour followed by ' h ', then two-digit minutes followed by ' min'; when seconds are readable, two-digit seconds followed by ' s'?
2 h 48 min 59 s
